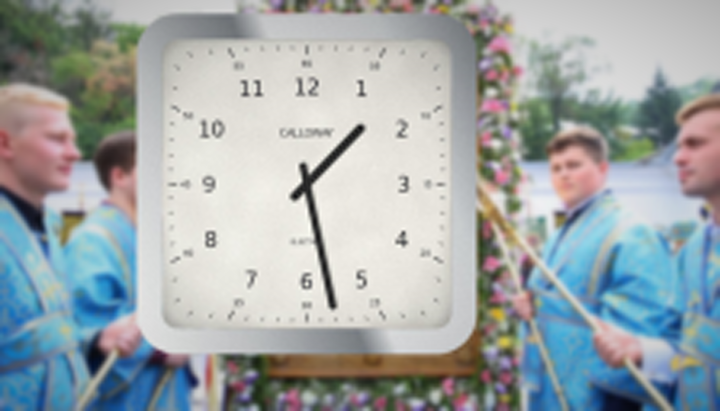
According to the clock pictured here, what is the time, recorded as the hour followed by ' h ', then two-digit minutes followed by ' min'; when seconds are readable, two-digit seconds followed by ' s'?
1 h 28 min
